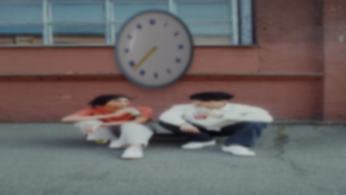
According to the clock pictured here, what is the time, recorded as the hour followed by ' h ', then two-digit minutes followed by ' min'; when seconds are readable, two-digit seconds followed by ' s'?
7 h 38 min
